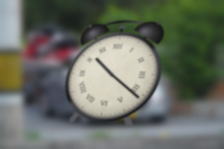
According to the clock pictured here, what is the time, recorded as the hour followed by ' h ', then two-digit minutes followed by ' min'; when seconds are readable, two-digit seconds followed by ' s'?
10 h 21 min
